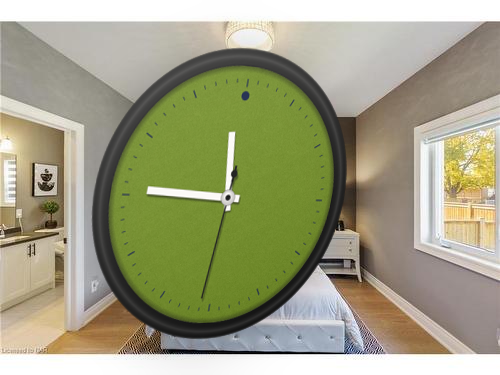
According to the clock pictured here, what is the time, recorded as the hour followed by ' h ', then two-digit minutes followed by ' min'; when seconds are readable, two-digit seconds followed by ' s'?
11 h 45 min 31 s
